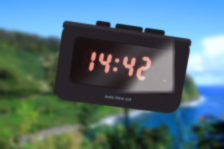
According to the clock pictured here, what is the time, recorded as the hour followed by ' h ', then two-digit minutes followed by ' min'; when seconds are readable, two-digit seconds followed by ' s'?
14 h 42 min
